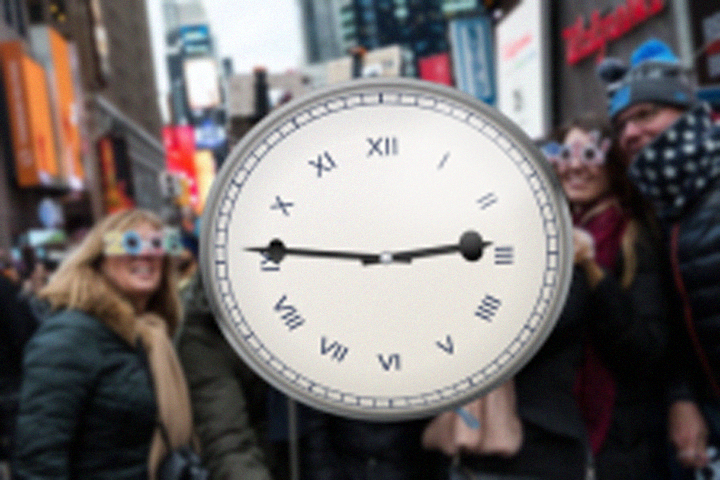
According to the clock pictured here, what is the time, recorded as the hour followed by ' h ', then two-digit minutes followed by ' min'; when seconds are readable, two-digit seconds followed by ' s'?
2 h 46 min
